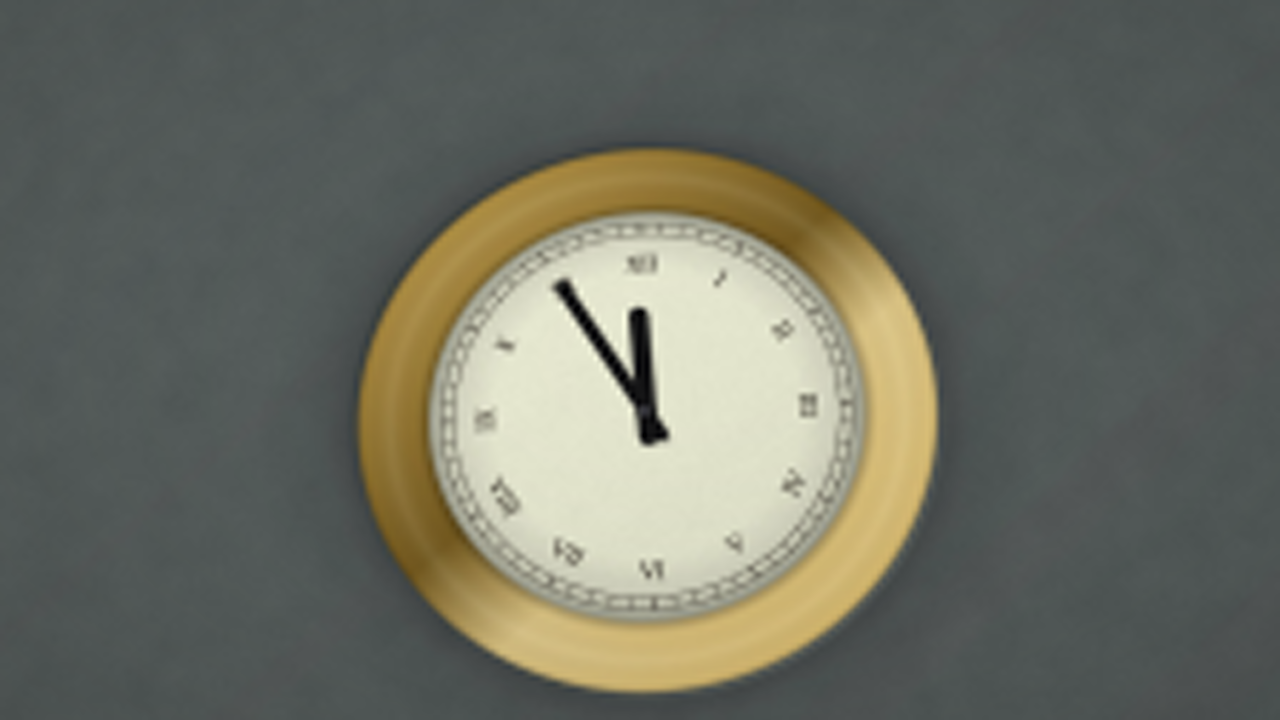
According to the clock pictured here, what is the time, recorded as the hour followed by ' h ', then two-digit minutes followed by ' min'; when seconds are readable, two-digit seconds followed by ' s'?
11 h 55 min
